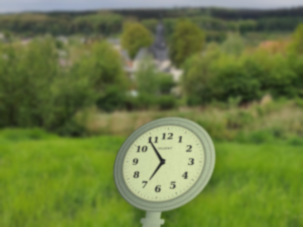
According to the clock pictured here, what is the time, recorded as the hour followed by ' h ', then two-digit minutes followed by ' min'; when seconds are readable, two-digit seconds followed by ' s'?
6 h 54 min
